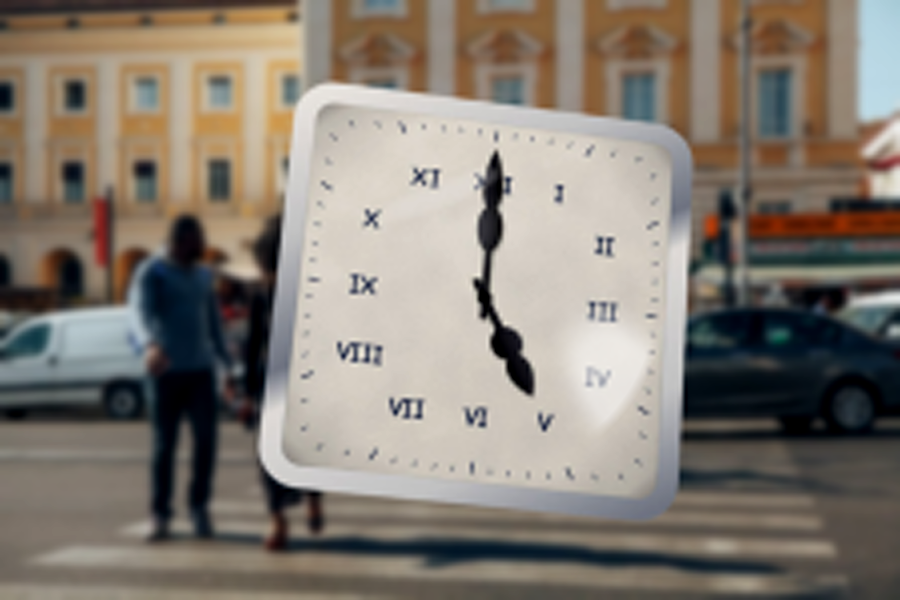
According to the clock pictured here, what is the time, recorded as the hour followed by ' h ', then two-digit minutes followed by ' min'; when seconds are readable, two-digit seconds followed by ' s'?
5 h 00 min
